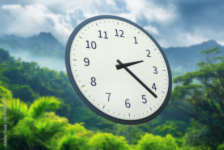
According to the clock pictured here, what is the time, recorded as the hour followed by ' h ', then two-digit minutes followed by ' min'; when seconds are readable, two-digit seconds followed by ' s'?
2 h 22 min
